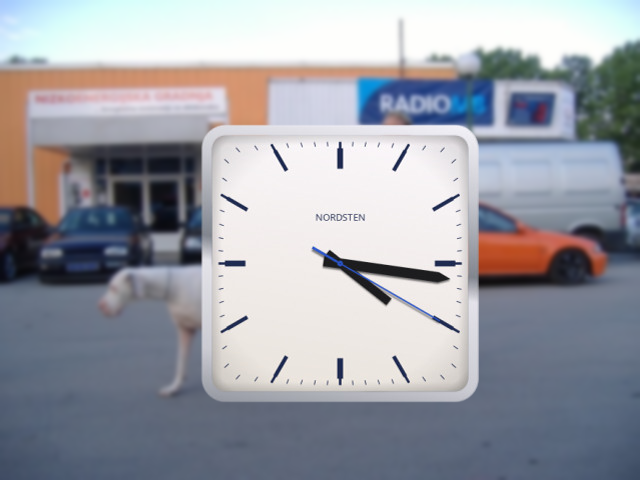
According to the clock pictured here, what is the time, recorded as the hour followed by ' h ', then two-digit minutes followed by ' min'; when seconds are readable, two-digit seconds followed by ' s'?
4 h 16 min 20 s
